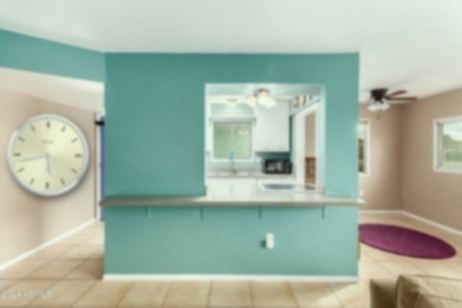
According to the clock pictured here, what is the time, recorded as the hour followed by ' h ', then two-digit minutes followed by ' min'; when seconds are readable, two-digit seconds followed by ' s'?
5 h 43 min
